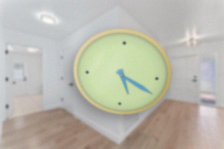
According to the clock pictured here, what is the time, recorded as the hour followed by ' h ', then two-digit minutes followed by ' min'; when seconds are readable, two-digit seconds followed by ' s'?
5 h 20 min
